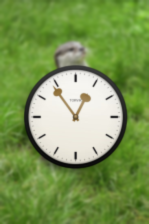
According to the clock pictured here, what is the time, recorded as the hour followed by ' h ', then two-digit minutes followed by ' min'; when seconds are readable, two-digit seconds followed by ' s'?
12 h 54 min
